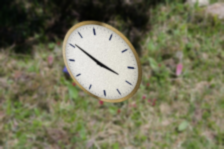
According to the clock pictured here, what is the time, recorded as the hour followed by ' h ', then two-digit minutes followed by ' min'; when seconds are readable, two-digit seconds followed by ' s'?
3 h 51 min
